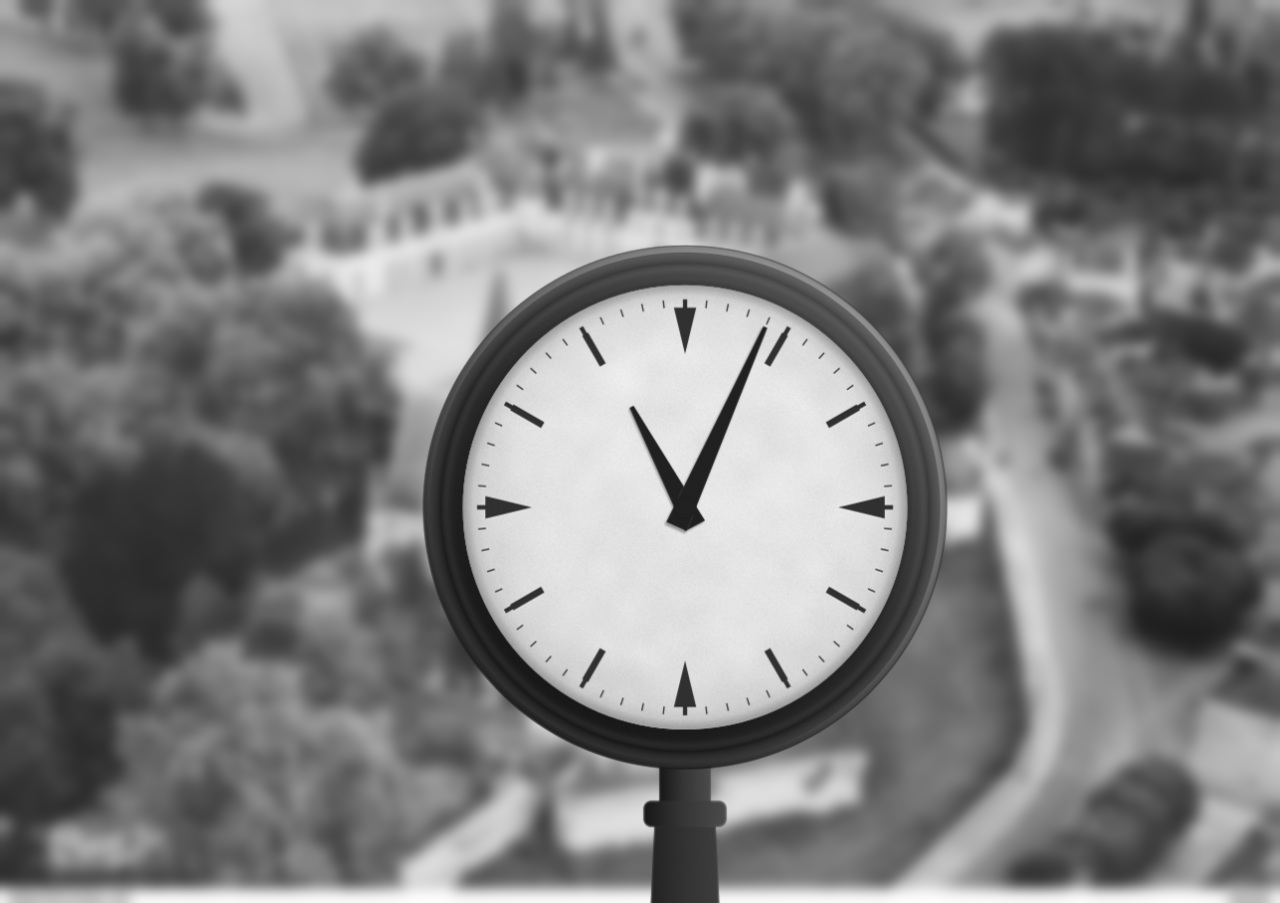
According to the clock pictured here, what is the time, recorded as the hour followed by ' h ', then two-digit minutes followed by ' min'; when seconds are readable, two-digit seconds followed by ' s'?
11 h 04 min
